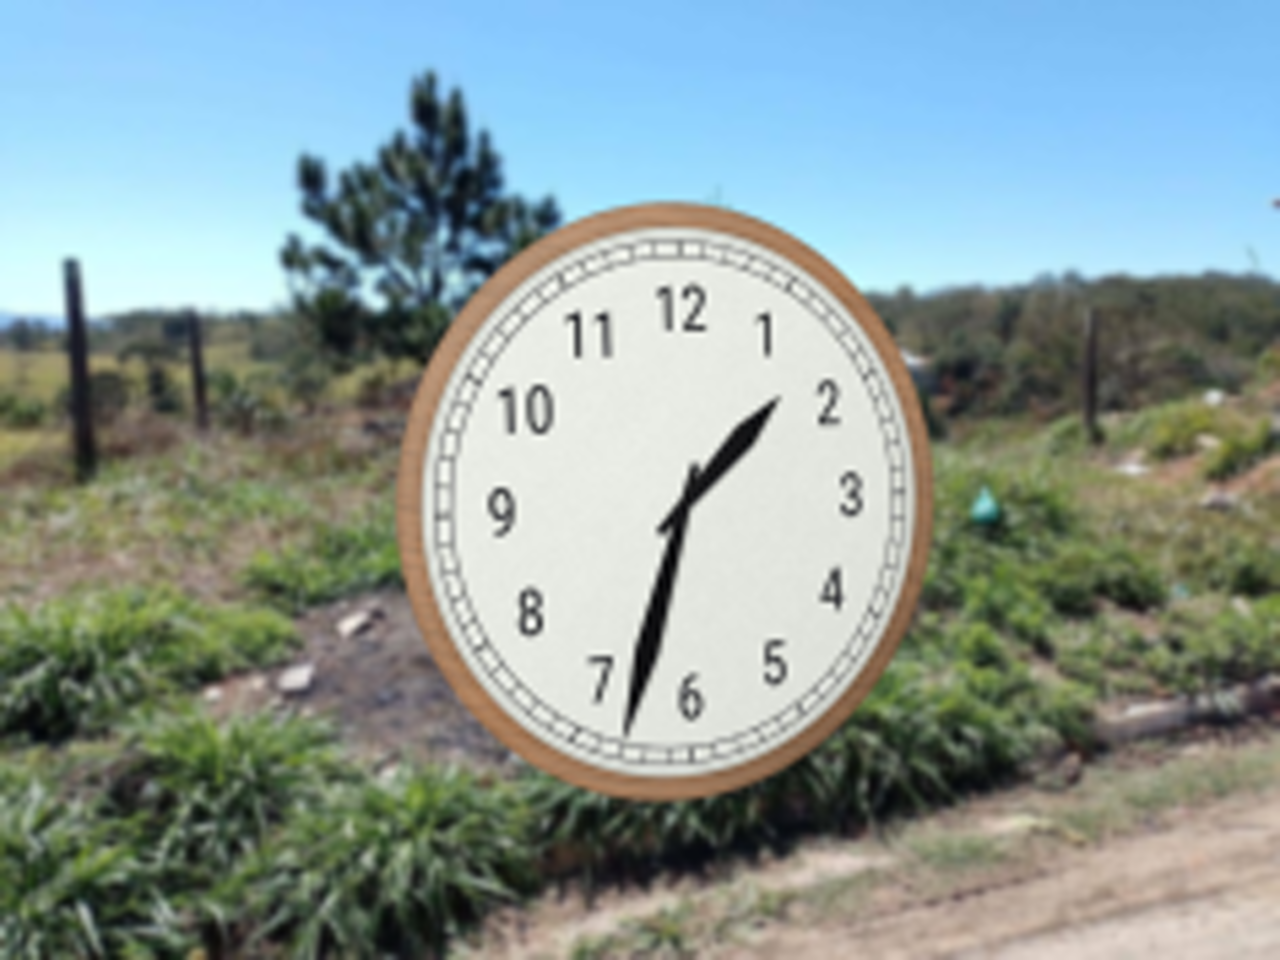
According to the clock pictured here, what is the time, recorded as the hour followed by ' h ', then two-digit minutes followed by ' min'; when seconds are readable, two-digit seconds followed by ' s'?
1 h 33 min
